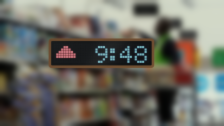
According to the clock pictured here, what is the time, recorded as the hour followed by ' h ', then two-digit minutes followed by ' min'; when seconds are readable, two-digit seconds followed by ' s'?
9 h 48 min
